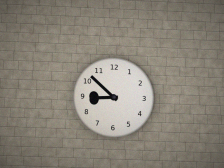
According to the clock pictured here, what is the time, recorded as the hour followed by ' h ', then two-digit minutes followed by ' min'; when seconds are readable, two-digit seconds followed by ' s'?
8 h 52 min
